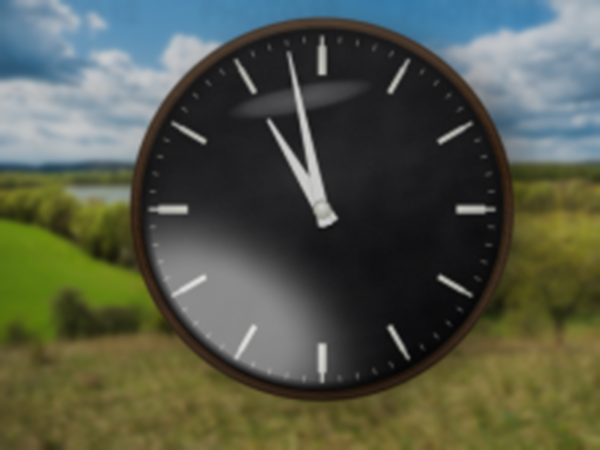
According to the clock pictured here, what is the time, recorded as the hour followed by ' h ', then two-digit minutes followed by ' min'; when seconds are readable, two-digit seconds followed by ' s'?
10 h 58 min
